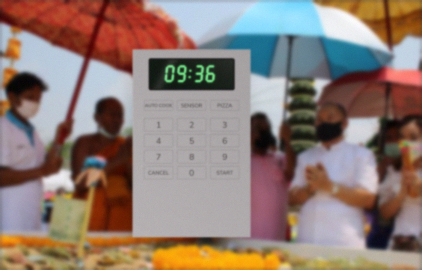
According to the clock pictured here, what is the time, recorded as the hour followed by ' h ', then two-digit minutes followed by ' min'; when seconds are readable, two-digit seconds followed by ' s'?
9 h 36 min
